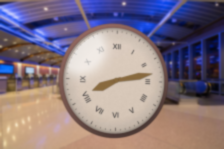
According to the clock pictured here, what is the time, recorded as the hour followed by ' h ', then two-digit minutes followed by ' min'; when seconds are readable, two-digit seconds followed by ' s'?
8 h 13 min
